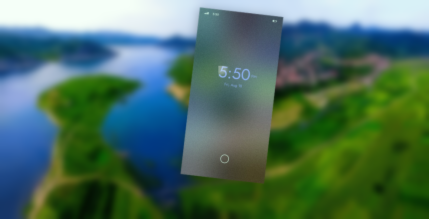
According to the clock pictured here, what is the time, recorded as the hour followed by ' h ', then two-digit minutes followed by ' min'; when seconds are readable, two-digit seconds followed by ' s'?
5 h 50 min
